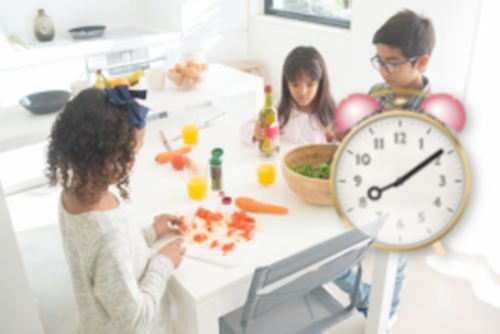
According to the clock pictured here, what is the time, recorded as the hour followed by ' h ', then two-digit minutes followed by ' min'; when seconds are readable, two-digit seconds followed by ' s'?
8 h 09 min
